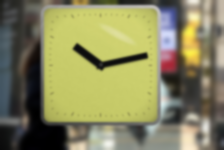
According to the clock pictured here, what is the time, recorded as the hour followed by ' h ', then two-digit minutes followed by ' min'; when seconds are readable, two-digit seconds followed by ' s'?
10 h 13 min
